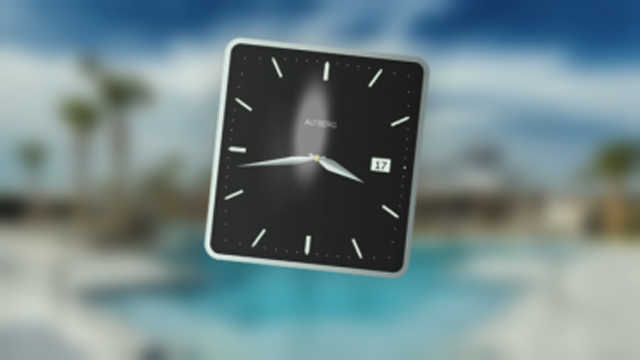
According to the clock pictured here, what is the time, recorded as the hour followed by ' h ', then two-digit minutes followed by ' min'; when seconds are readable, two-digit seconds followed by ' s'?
3 h 43 min
